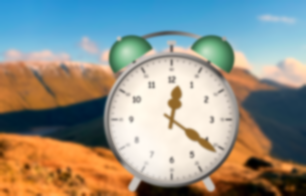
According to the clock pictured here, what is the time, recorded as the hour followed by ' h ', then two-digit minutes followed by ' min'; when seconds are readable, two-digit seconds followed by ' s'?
12 h 21 min
